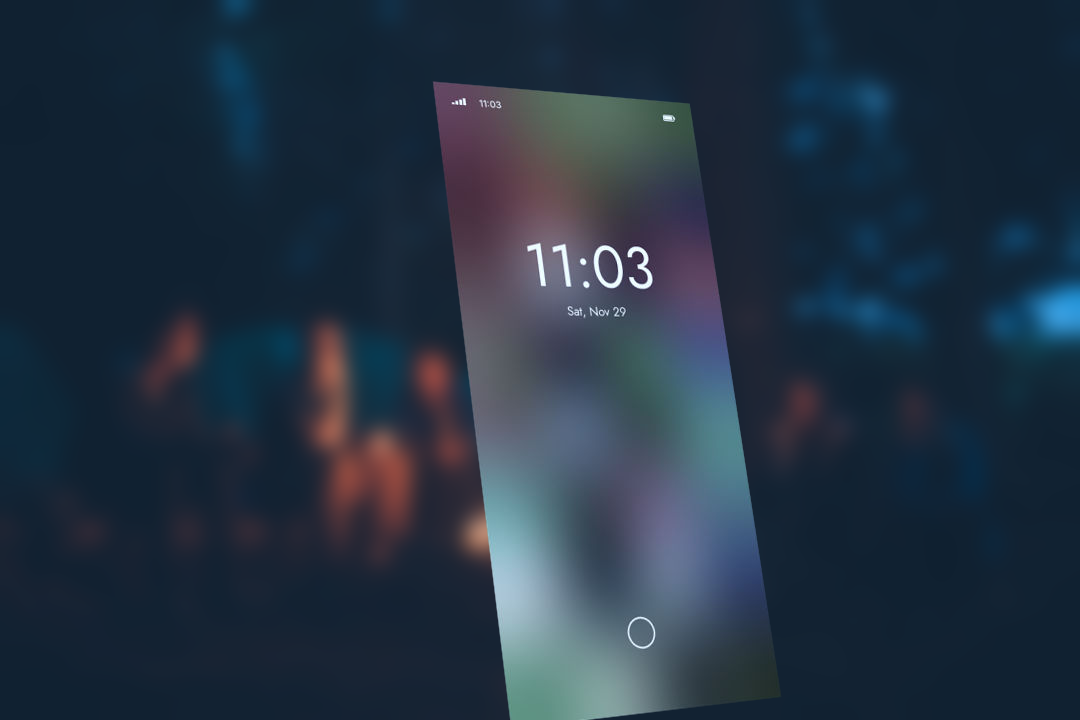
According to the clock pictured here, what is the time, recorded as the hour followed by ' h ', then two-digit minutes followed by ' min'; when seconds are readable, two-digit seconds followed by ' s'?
11 h 03 min
